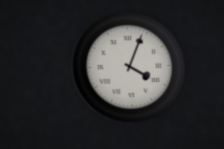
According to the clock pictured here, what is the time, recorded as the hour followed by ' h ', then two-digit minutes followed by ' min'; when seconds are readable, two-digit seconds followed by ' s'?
4 h 04 min
